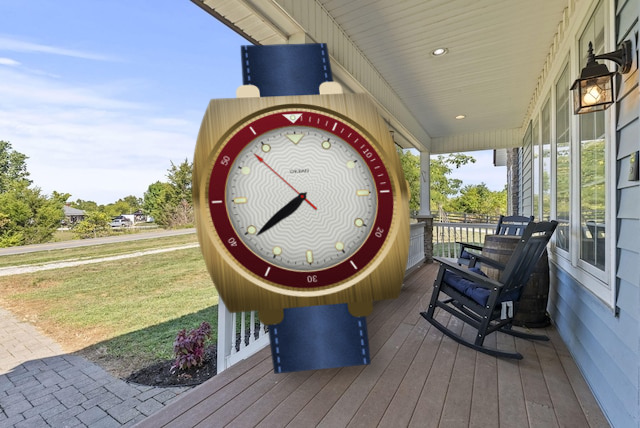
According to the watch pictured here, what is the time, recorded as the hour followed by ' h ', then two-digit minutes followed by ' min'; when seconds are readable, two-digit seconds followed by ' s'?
7 h 38 min 53 s
